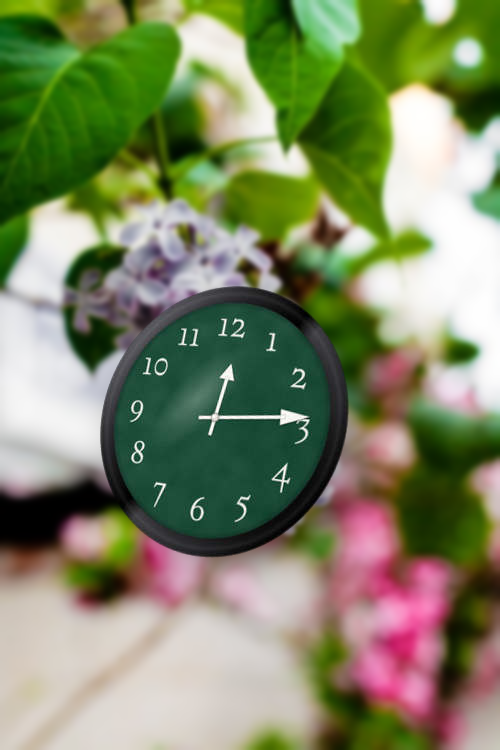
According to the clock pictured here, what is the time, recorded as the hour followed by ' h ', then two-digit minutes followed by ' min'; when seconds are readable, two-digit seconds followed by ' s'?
12 h 14 min
